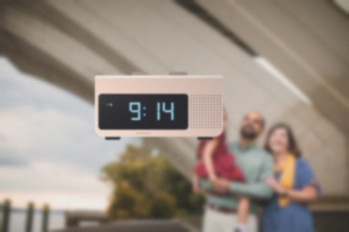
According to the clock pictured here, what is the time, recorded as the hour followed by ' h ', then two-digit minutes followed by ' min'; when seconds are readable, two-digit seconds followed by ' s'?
9 h 14 min
